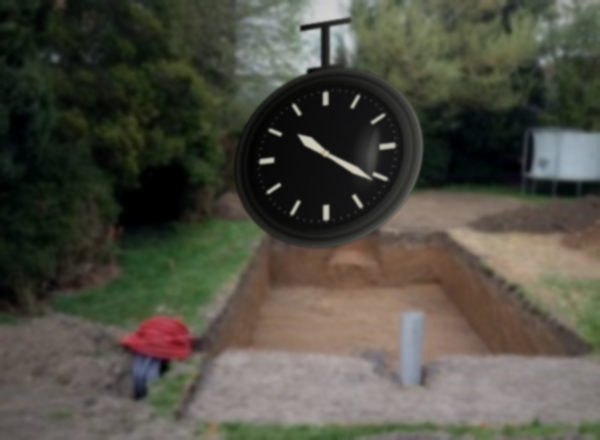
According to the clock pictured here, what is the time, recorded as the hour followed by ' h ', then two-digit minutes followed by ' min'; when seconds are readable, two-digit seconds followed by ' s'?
10 h 21 min
